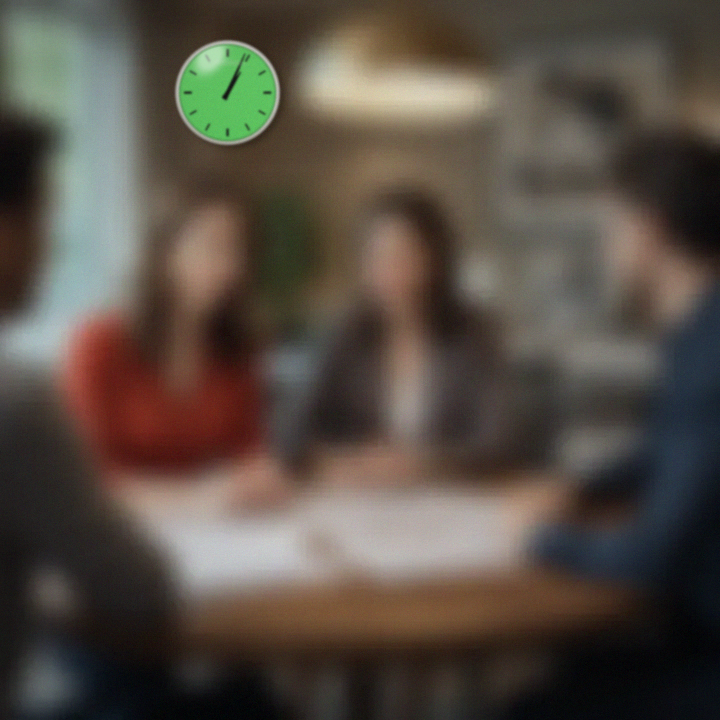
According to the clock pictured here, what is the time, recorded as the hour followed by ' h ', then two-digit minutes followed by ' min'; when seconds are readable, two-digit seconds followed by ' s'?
1 h 04 min
